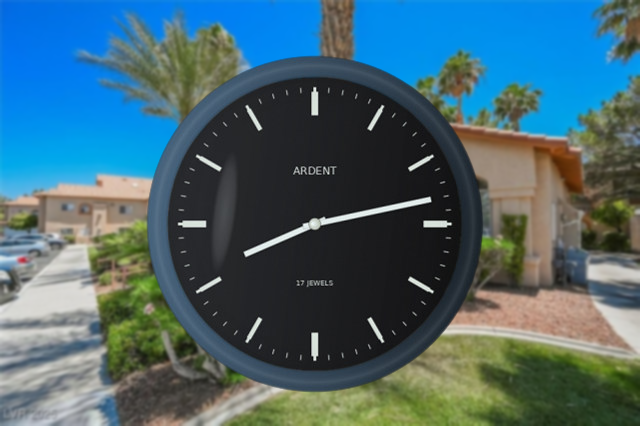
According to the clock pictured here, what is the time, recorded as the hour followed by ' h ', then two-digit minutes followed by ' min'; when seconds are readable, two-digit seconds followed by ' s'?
8 h 13 min
